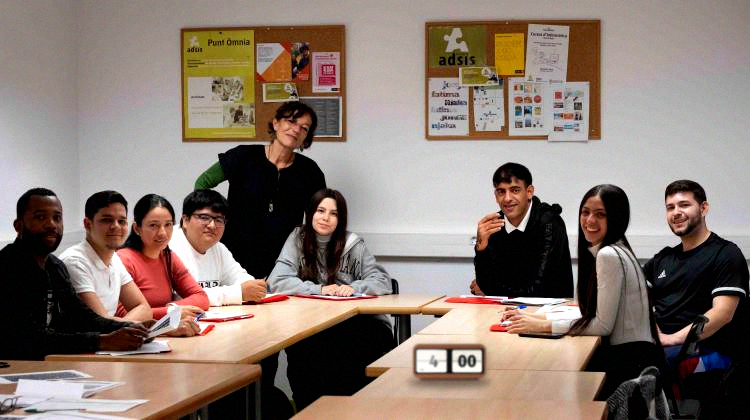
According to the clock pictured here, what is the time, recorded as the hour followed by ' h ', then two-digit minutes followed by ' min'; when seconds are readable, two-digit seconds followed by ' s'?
4 h 00 min
